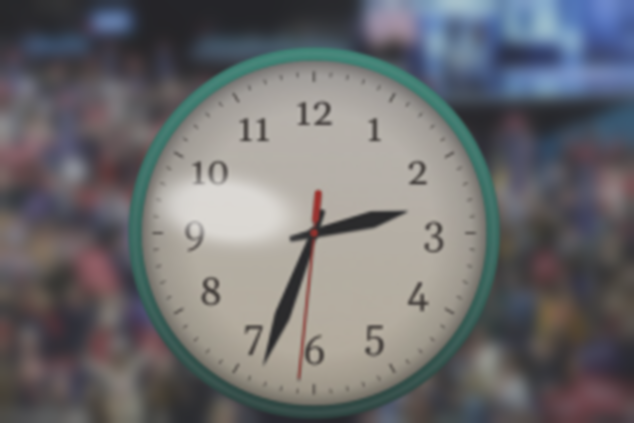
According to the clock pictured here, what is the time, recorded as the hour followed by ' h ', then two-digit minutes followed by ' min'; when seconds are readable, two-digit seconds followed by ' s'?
2 h 33 min 31 s
